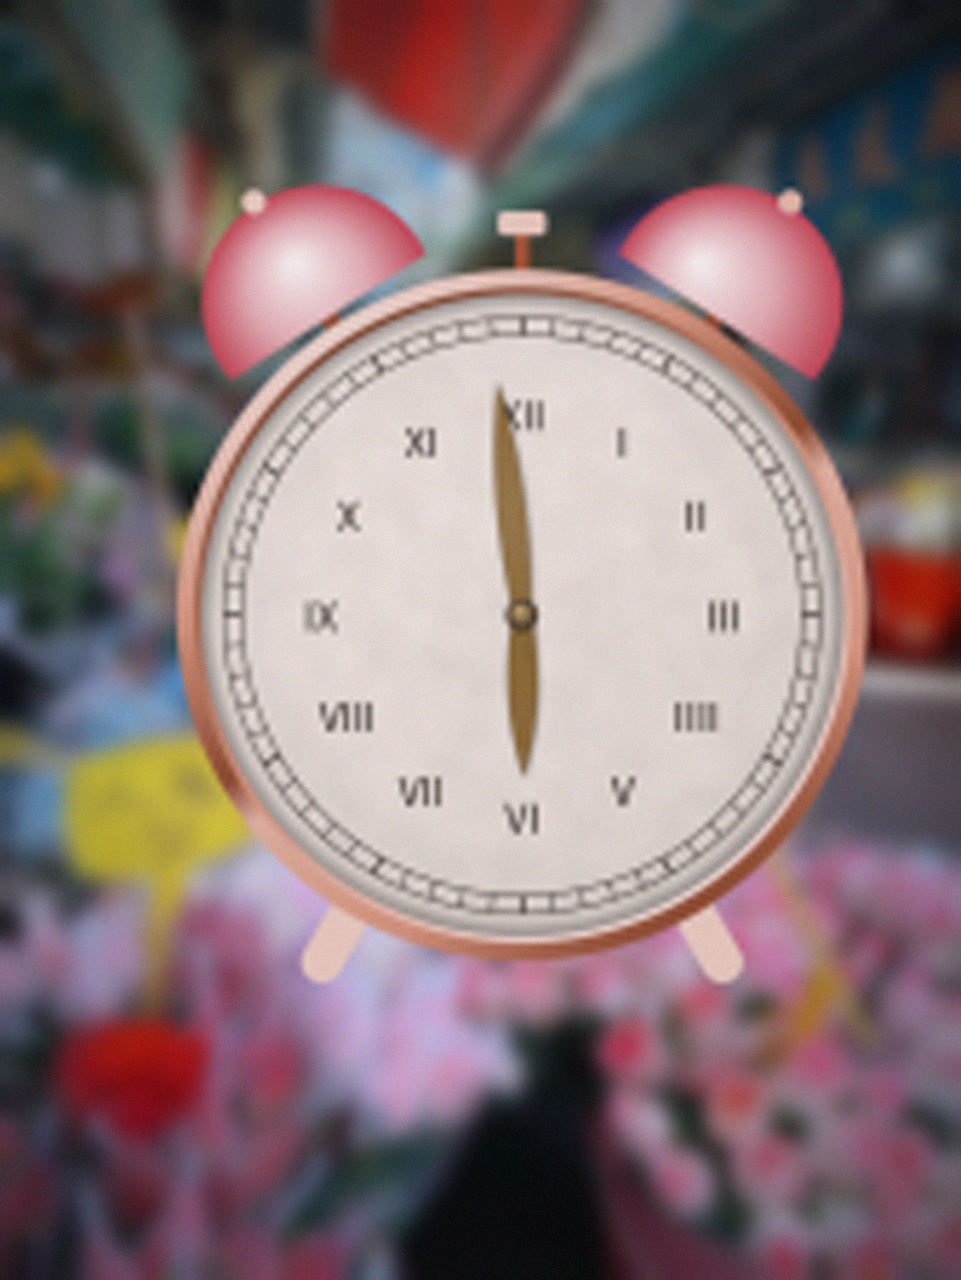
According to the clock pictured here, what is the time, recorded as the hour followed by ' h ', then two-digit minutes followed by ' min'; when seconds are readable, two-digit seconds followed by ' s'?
5 h 59 min
